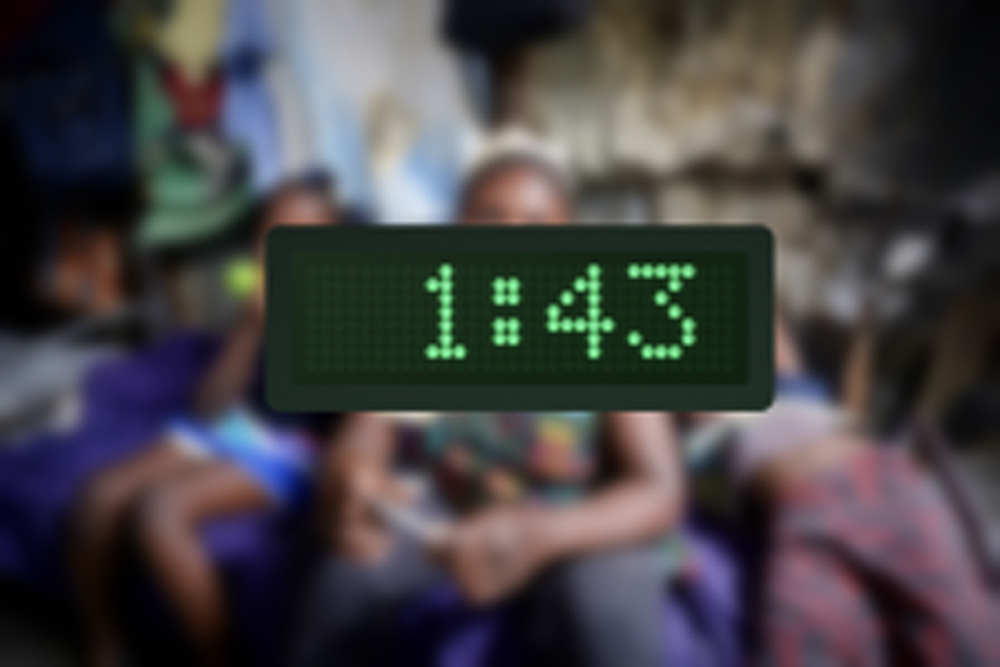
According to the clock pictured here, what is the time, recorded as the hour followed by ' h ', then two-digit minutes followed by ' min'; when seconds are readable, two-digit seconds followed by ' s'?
1 h 43 min
